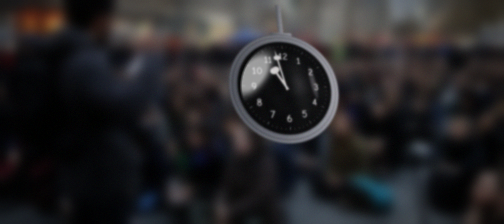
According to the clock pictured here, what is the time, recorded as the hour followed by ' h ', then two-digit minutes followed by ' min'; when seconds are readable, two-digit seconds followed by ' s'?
10 h 58 min
